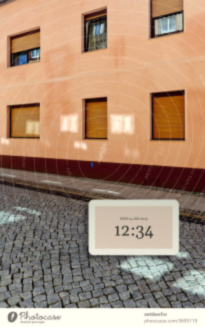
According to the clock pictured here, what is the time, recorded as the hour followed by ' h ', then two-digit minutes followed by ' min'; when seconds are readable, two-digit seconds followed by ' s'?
12 h 34 min
